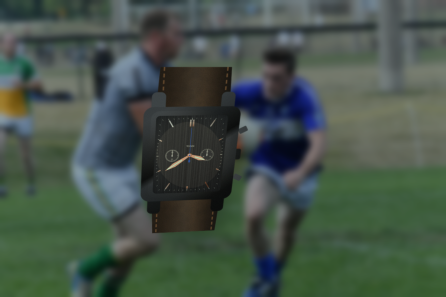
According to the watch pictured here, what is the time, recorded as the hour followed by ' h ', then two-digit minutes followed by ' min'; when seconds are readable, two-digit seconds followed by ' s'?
3 h 39 min
